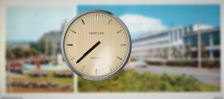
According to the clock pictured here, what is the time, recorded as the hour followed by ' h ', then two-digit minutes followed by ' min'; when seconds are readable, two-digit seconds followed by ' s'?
7 h 38 min
